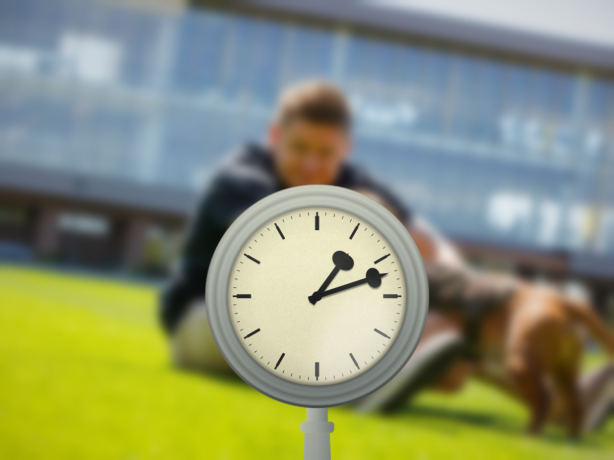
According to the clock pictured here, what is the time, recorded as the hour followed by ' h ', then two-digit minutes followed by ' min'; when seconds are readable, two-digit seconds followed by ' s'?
1 h 12 min
